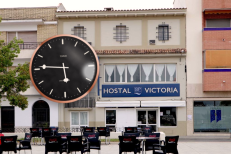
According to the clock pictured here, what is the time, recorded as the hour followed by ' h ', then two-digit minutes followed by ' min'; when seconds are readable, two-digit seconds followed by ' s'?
5 h 46 min
